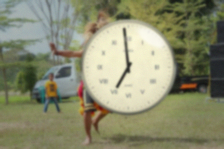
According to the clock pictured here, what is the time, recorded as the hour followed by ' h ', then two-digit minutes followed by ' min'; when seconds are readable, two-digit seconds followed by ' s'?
6 h 59 min
